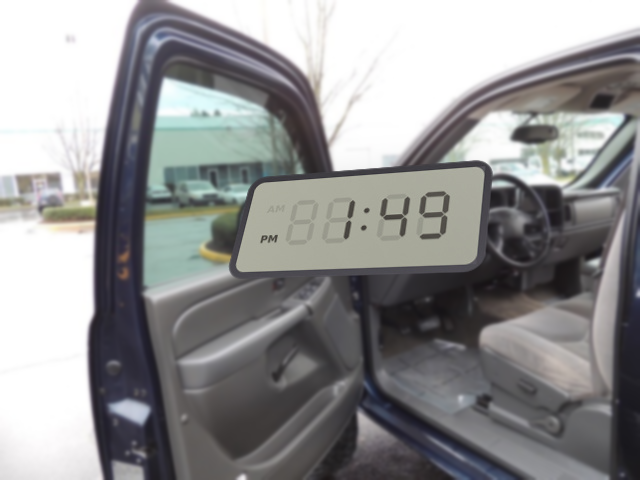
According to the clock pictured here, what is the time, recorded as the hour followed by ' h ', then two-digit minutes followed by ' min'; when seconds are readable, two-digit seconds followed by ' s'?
1 h 49 min
